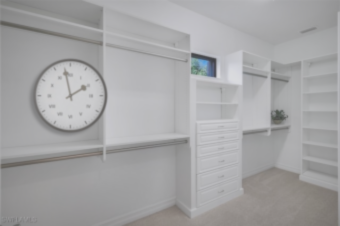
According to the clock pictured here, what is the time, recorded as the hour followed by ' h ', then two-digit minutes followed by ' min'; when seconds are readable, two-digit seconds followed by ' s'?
1 h 58 min
